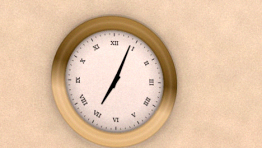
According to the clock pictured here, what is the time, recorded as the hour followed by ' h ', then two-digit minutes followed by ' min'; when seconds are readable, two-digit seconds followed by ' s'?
7 h 04 min
